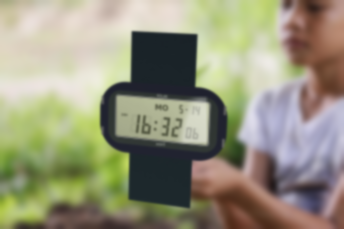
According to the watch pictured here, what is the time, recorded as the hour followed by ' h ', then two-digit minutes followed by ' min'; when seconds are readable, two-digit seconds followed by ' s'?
16 h 32 min
